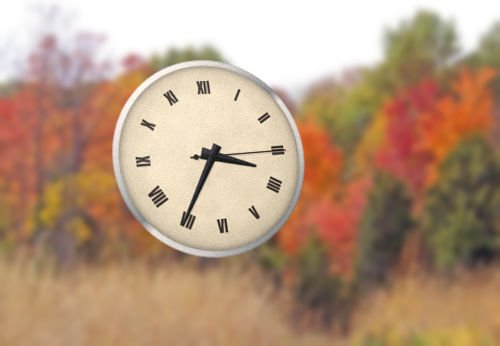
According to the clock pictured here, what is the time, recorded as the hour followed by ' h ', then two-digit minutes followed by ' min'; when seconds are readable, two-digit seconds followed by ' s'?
3 h 35 min 15 s
